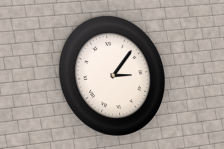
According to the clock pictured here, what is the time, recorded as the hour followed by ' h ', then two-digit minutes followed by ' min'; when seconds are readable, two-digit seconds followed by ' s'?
3 h 08 min
